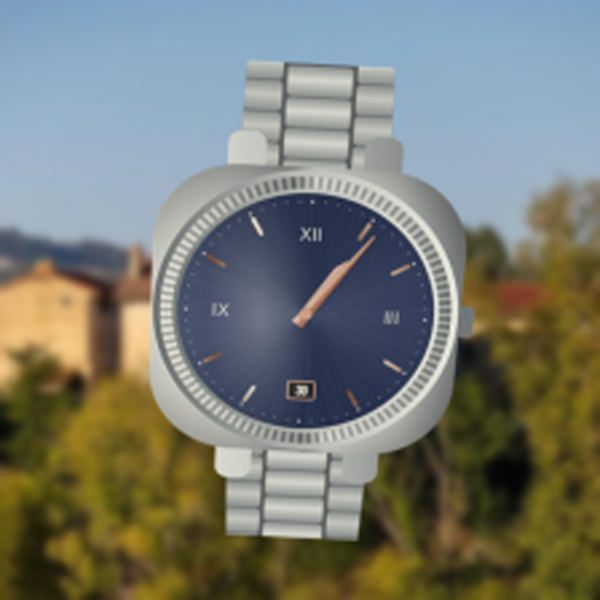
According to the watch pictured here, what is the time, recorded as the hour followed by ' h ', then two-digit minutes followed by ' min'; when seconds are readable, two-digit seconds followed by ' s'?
1 h 06 min
